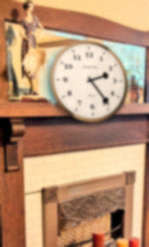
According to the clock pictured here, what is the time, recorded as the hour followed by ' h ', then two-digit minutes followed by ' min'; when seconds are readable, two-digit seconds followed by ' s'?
2 h 24 min
